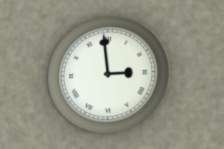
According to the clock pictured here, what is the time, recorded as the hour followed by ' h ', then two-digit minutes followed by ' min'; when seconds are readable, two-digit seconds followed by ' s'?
2 h 59 min
